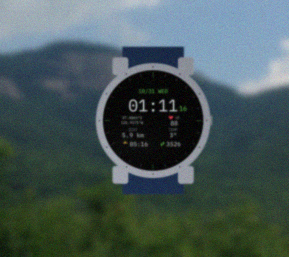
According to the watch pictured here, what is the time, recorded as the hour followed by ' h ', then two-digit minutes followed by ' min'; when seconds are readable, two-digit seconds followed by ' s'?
1 h 11 min
